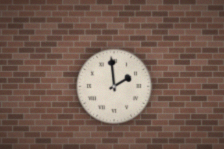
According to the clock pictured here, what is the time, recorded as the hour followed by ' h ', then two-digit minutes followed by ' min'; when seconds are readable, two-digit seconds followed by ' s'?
1 h 59 min
